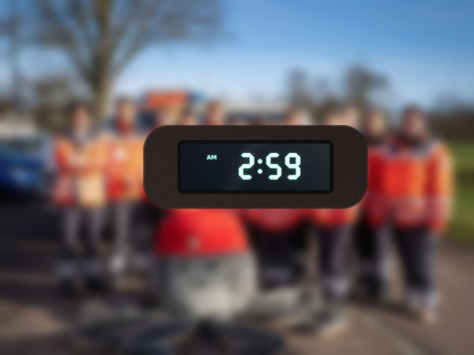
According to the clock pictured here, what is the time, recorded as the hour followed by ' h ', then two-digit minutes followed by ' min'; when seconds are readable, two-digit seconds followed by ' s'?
2 h 59 min
